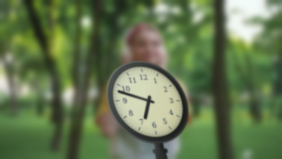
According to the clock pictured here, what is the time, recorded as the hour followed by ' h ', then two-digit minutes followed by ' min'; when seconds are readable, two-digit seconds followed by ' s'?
6 h 48 min
